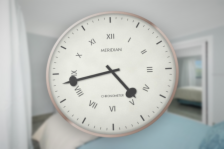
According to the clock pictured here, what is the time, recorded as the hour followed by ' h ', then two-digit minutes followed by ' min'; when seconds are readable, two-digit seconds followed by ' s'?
4 h 43 min
